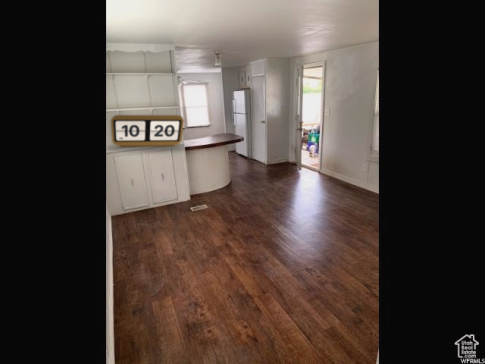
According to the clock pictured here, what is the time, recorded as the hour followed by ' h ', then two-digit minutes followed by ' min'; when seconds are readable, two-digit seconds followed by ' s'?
10 h 20 min
